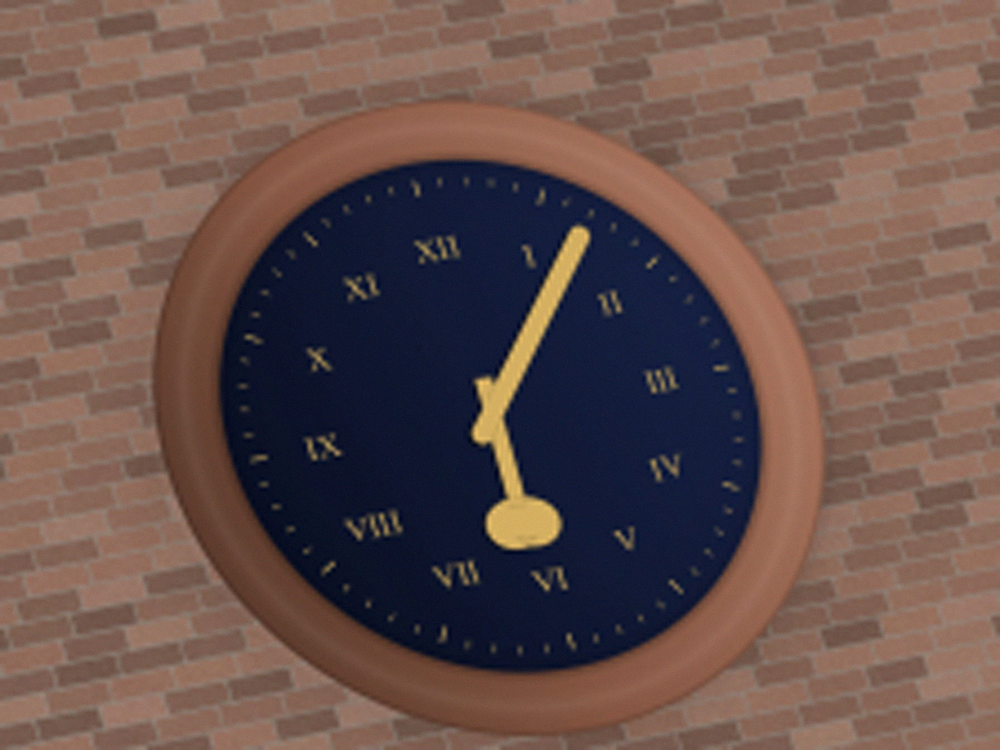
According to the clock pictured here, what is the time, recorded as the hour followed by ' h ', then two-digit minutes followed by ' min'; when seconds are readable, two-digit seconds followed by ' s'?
6 h 07 min
